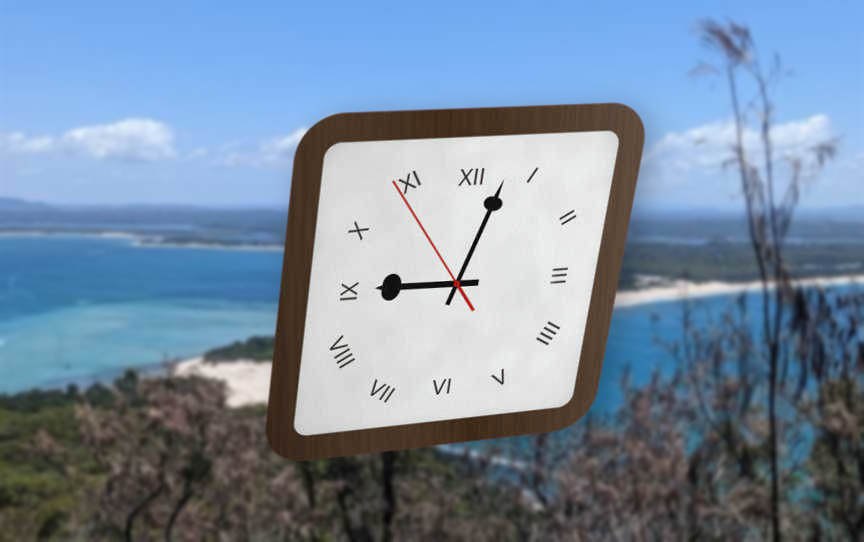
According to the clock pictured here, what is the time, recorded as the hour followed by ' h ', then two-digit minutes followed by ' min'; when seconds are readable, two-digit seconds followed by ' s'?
9 h 02 min 54 s
